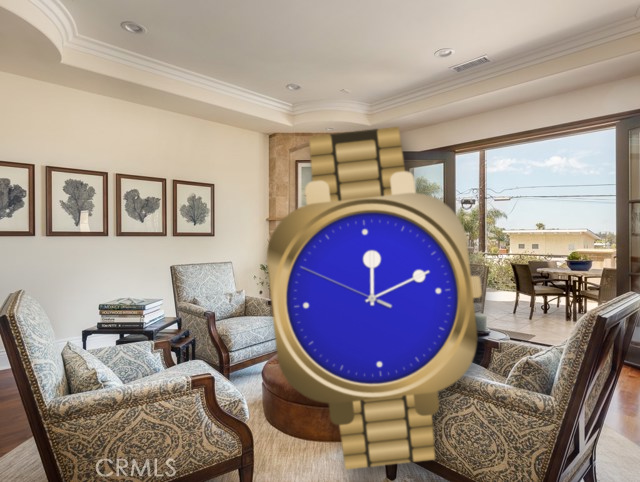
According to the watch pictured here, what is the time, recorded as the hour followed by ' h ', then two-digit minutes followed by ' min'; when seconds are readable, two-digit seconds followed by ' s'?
12 h 11 min 50 s
